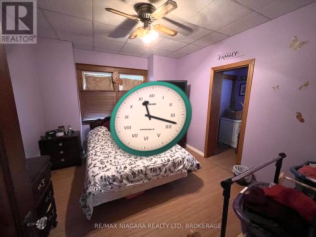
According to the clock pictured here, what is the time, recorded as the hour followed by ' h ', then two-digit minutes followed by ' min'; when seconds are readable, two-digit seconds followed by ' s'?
11 h 18 min
